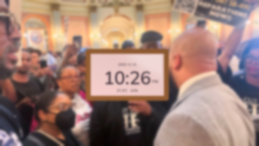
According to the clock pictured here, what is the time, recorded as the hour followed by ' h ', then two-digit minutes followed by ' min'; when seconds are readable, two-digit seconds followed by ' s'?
10 h 26 min
